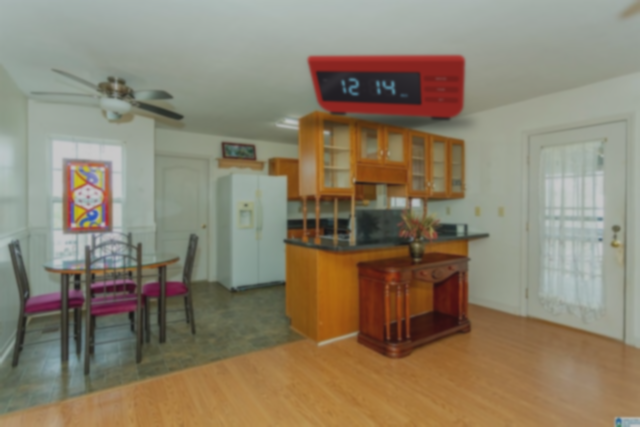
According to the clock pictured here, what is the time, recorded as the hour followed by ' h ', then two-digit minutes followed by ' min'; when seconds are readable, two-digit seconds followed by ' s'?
12 h 14 min
